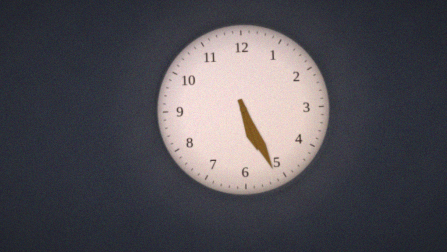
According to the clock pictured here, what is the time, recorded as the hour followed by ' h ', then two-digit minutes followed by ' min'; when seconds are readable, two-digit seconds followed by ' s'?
5 h 26 min
